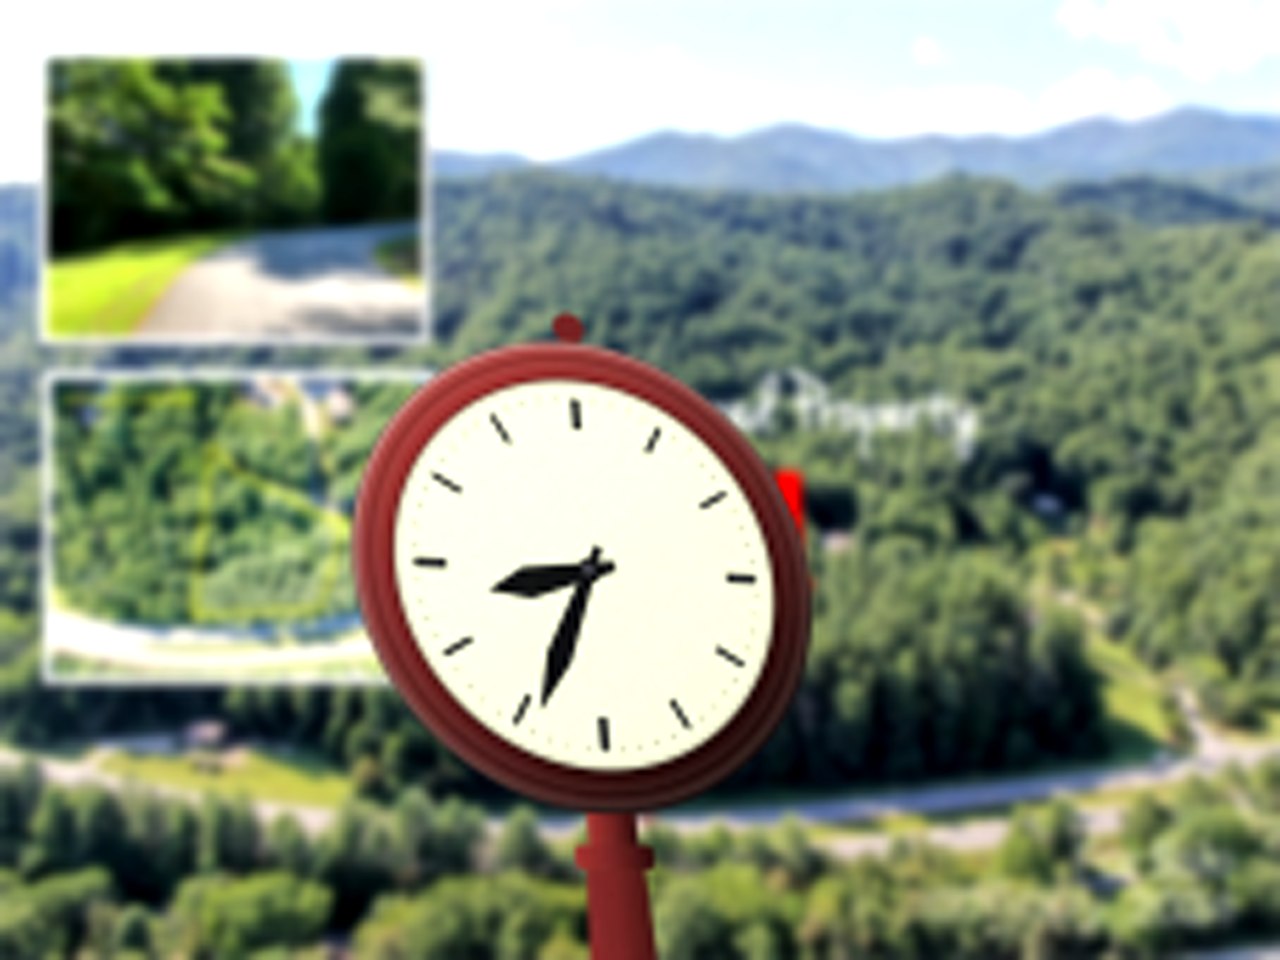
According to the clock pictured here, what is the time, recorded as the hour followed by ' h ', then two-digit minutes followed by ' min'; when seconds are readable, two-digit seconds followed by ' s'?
8 h 34 min
